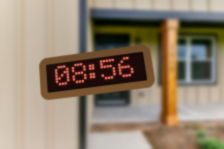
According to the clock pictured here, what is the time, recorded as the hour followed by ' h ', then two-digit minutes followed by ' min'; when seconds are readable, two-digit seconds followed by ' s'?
8 h 56 min
